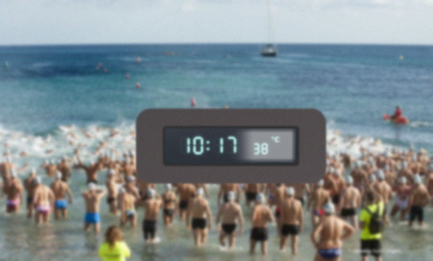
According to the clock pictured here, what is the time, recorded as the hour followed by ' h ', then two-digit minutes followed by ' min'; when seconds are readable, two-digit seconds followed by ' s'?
10 h 17 min
